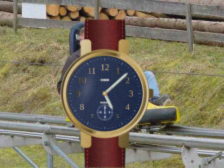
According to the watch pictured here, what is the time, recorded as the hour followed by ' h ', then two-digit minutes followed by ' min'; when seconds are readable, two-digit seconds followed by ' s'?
5 h 08 min
